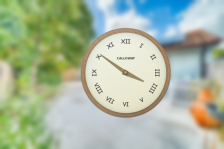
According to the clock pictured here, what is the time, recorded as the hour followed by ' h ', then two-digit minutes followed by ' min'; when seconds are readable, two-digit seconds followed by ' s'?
3 h 51 min
